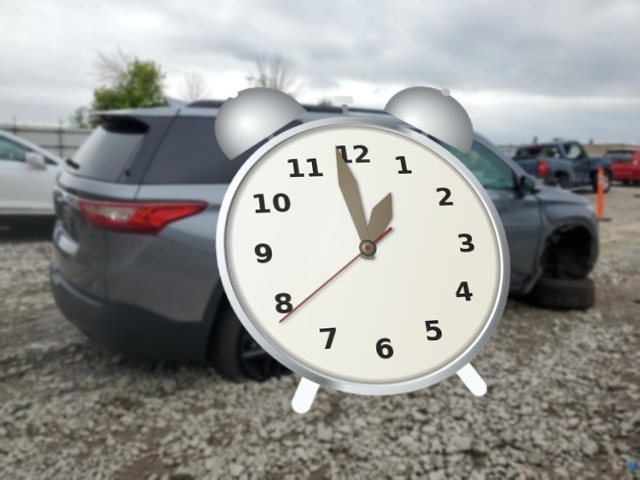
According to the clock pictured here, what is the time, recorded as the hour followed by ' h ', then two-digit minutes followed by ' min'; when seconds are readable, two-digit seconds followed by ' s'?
12 h 58 min 39 s
